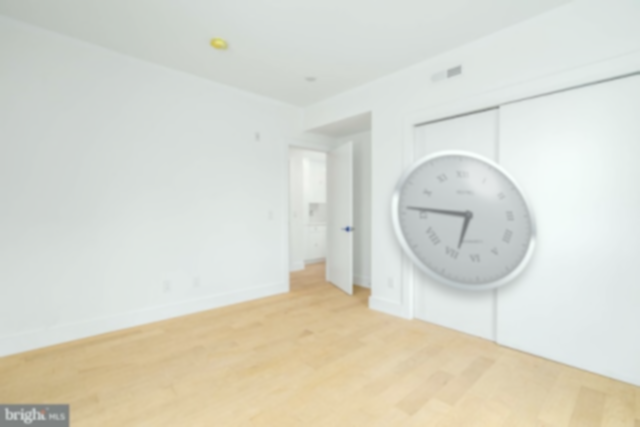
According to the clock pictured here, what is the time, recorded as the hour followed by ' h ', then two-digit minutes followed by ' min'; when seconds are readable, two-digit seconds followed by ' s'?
6 h 46 min
